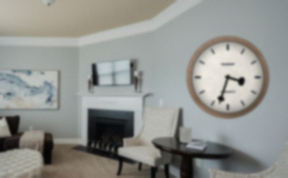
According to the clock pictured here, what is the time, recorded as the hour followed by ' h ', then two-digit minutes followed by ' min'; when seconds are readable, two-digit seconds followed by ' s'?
3 h 33 min
